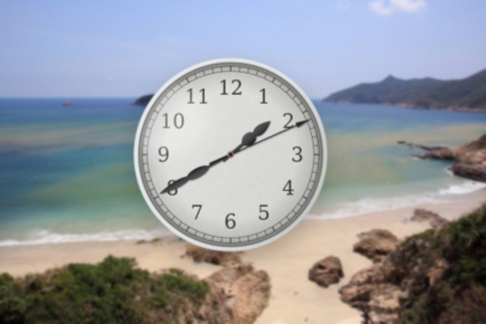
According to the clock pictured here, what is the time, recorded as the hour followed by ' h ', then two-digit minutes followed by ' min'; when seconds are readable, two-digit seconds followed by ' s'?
1 h 40 min 11 s
